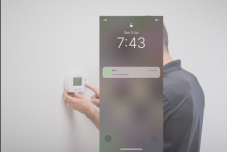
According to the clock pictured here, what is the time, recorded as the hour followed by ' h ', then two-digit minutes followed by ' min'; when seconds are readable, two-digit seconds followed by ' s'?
7 h 43 min
